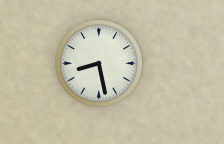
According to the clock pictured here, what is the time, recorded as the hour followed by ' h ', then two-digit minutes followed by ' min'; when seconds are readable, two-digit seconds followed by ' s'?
8 h 28 min
